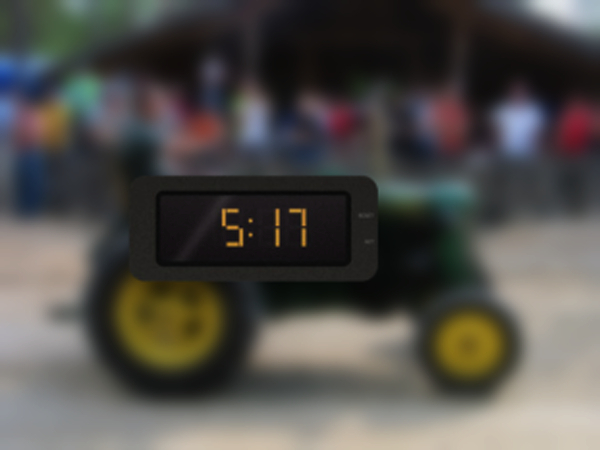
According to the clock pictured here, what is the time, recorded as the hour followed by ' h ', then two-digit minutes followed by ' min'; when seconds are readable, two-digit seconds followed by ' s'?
5 h 17 min
